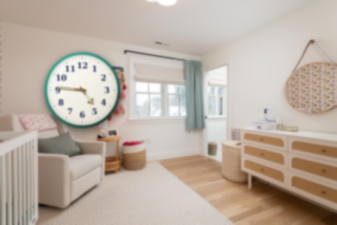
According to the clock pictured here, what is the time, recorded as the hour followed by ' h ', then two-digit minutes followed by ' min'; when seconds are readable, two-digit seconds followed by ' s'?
4 h 46 min
